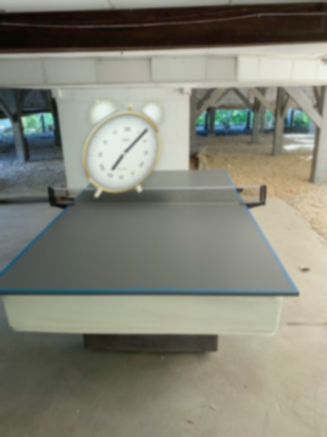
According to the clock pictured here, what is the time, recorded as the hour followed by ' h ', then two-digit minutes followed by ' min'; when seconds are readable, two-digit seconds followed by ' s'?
7 h 07 min
